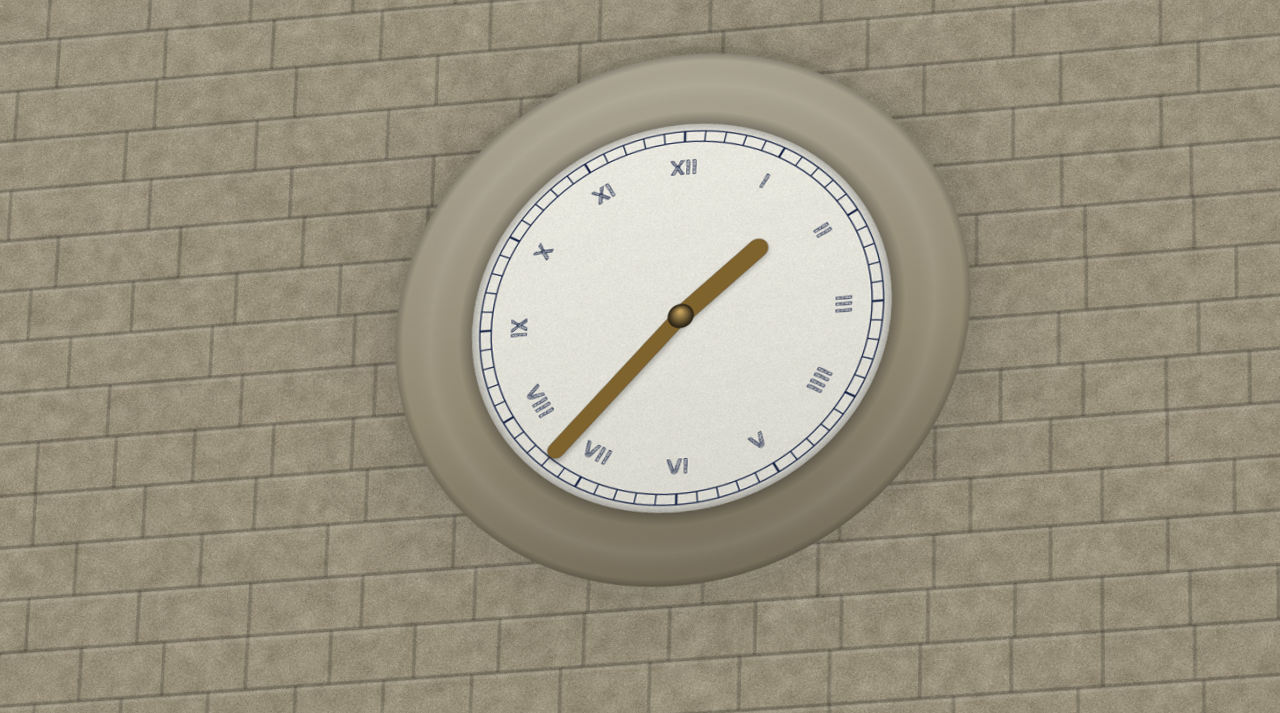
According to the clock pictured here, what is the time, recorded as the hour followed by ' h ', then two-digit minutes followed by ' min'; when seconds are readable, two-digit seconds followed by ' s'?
1 h 37 min
